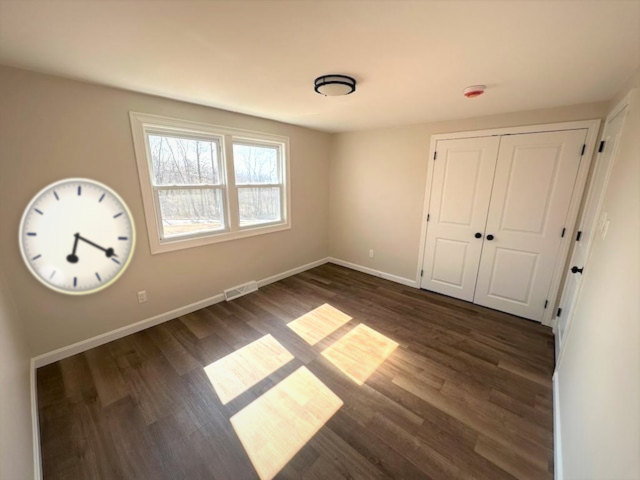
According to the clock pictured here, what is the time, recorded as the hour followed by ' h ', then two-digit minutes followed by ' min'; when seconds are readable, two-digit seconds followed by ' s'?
6 h 19 min
